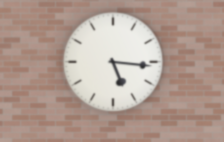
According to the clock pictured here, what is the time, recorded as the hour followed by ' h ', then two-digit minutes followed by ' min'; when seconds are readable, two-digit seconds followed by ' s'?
5 h 16 min
